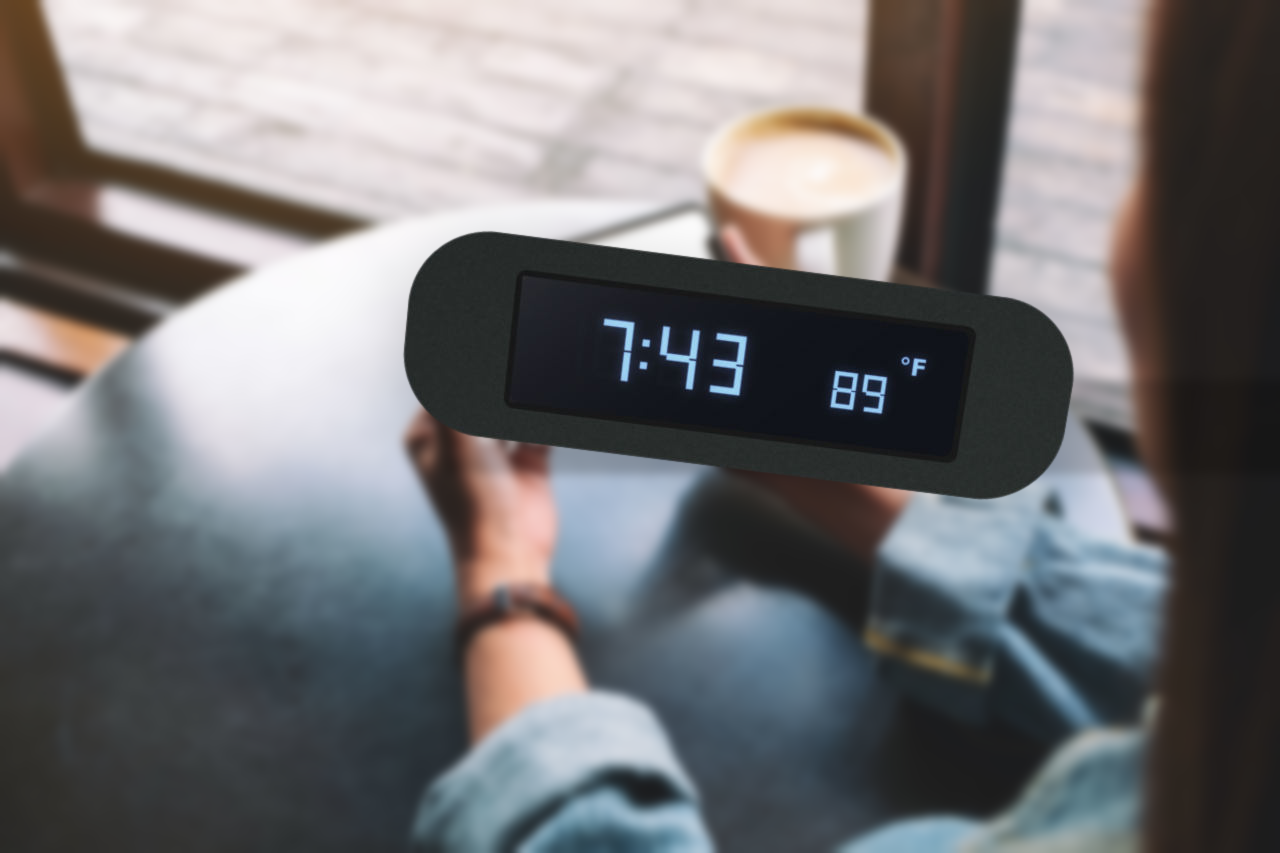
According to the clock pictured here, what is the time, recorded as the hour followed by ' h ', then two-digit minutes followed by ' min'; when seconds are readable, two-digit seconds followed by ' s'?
7 h 43 min
